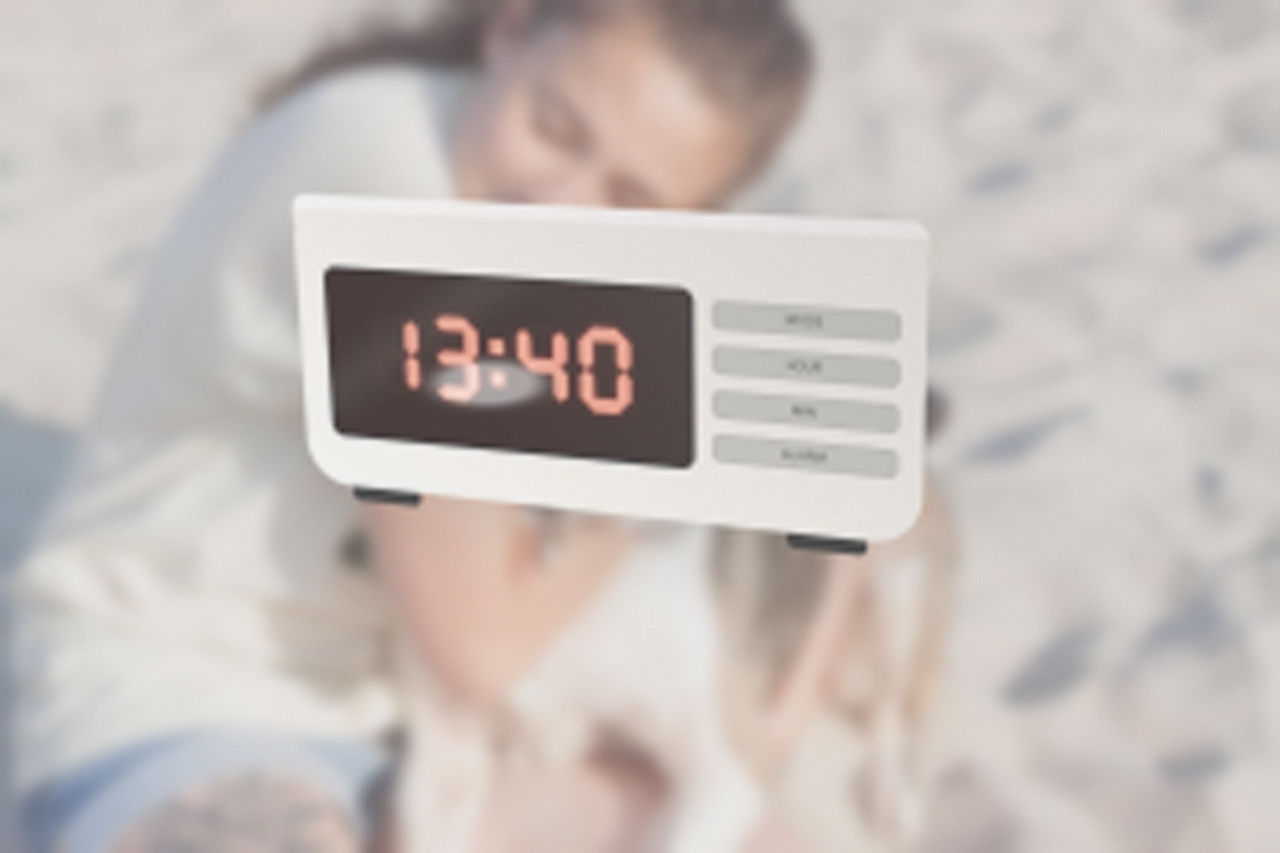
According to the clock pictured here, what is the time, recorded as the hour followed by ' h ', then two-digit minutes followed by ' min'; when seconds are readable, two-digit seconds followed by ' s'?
13 h 40 min
